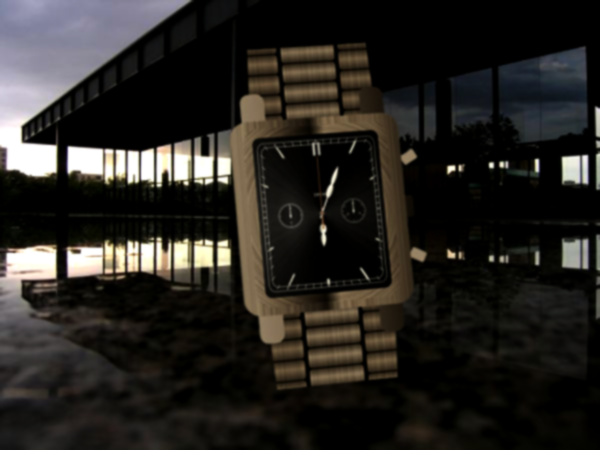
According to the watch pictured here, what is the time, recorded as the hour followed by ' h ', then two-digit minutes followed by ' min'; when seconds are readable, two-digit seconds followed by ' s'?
6 h 04 min
